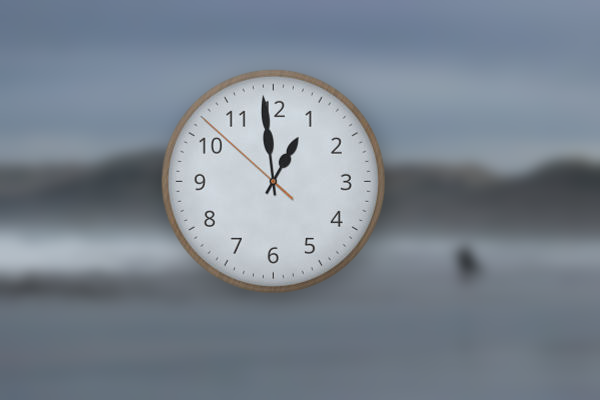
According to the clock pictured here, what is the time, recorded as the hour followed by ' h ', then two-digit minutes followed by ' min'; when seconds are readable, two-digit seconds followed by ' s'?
12 h 58 min 52 s
